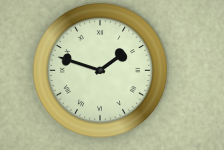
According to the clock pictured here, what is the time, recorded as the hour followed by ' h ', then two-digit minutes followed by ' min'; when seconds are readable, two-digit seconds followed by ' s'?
1 h 48 min
